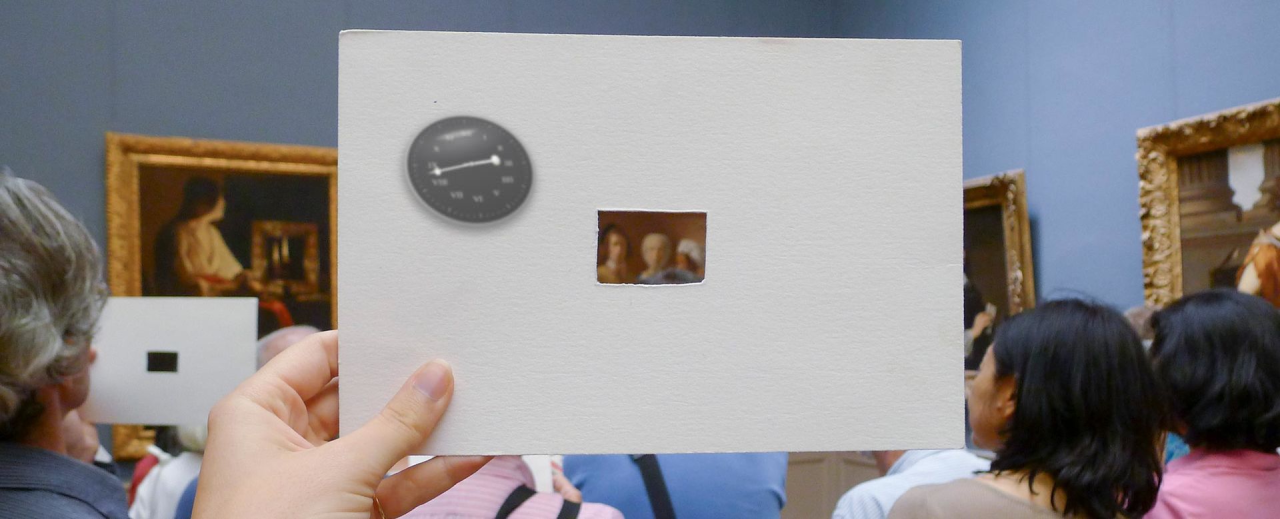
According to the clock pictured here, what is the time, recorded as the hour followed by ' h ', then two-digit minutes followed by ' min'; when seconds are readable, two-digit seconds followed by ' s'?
2 h 43 min
